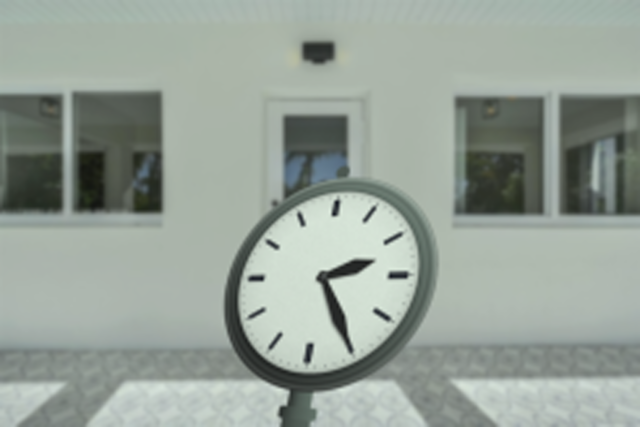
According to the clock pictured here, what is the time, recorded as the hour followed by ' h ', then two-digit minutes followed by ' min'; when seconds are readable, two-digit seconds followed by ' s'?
2 h 25 min
